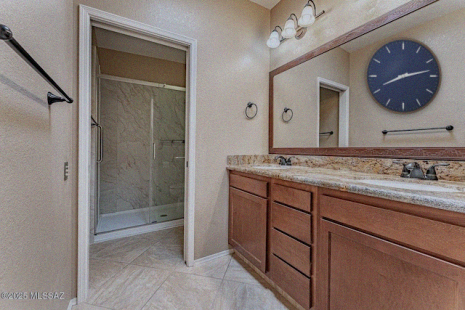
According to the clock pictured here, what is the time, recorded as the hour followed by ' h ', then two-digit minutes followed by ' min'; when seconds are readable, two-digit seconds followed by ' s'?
8 h 13 min
